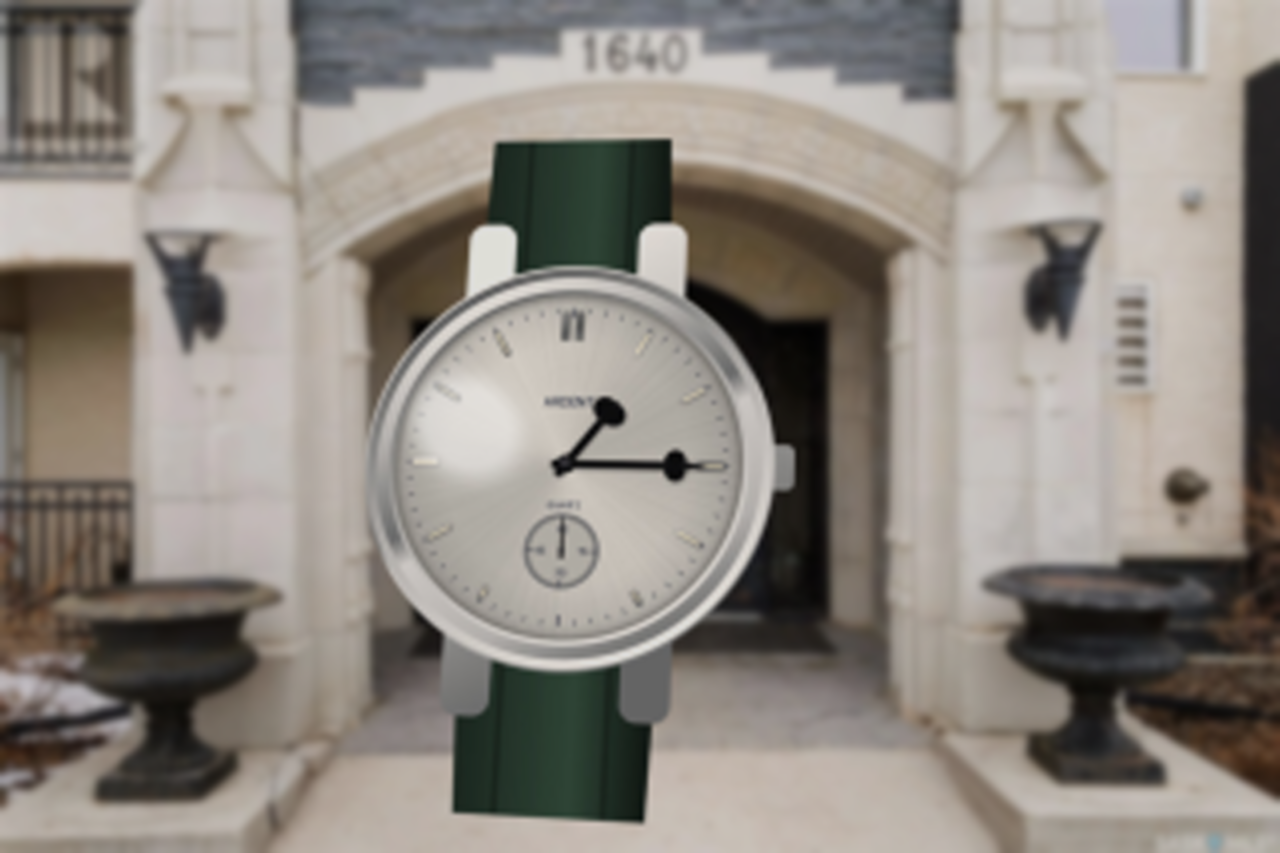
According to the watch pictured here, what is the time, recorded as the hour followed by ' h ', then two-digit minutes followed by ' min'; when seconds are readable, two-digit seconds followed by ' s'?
1 h 15 min
